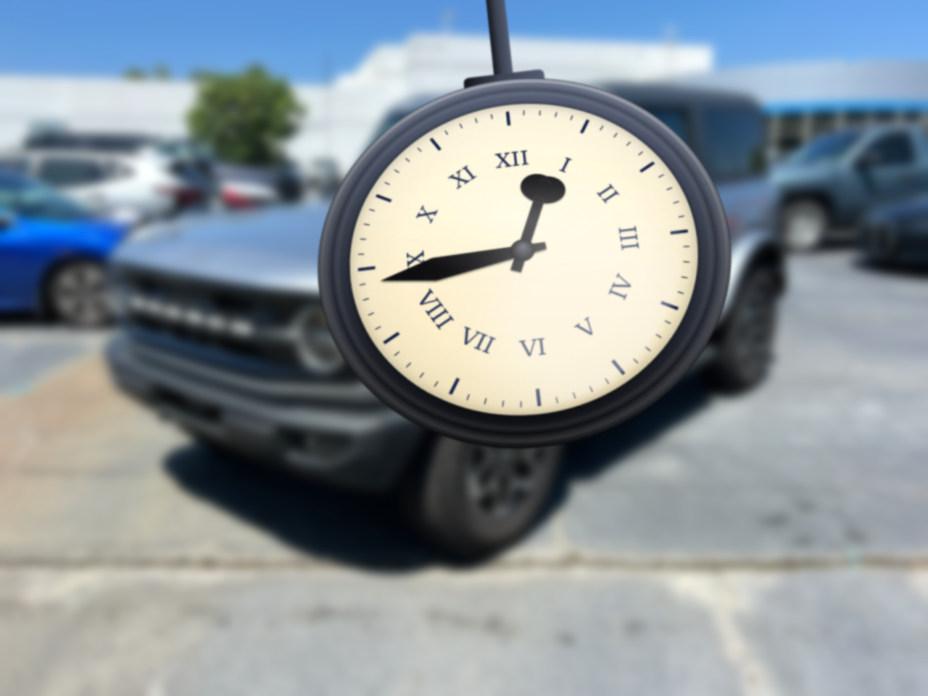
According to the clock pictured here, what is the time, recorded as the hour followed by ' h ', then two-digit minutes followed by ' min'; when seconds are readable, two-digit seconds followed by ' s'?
12 h 44 min
